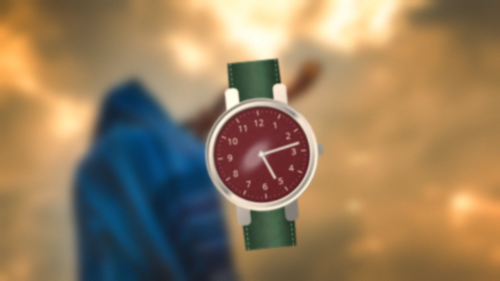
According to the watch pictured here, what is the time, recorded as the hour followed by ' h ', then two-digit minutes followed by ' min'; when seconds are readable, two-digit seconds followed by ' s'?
5 h 13 min
